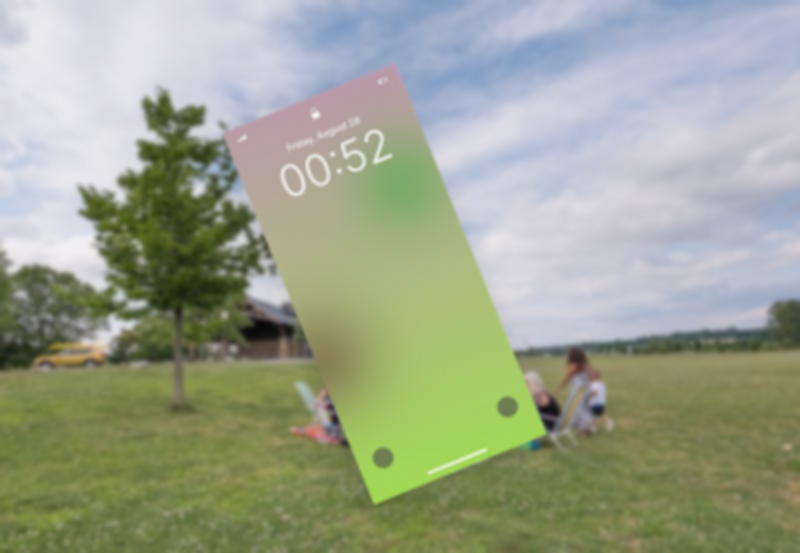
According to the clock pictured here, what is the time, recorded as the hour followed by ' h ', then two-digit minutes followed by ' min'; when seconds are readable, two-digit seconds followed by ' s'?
0 h 52 min
